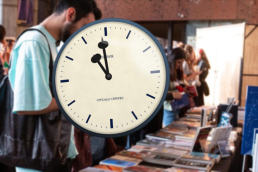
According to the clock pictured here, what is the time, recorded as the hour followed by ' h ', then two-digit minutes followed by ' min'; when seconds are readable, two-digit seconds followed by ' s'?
10 h 59 min
